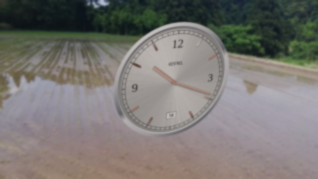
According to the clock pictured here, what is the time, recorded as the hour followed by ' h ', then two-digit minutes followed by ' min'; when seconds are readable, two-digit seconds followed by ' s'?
10 h 19 min
